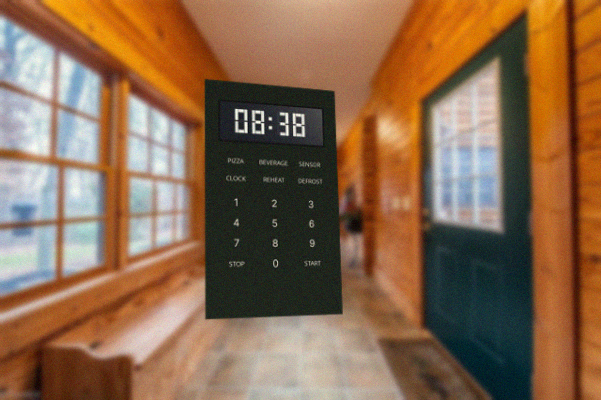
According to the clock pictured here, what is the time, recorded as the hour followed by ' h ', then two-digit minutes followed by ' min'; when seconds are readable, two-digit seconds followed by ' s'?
8 h 38 min
